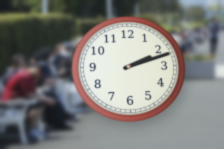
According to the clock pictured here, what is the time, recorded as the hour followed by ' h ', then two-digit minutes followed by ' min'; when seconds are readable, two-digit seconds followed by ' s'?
2 h 12 min
